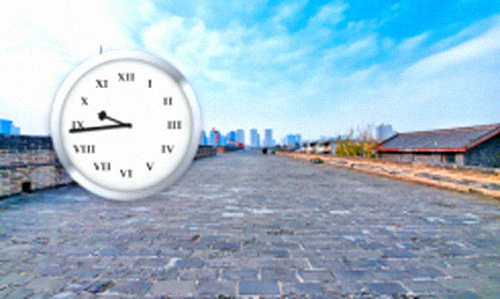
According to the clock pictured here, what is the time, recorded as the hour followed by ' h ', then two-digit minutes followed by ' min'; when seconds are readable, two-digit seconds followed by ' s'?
9 h 44 min
